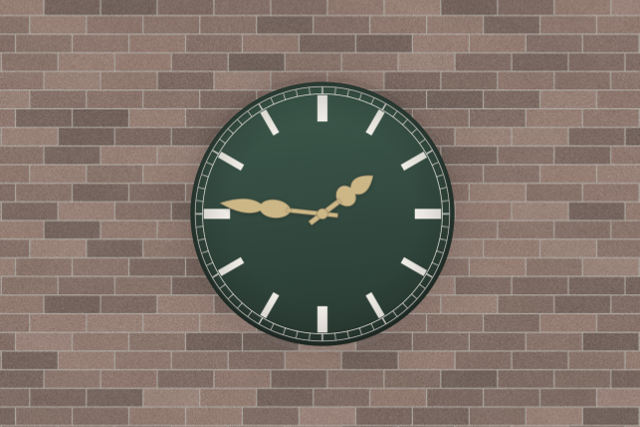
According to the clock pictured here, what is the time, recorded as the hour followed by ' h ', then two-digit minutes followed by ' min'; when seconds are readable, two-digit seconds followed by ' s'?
1 h 46 min
